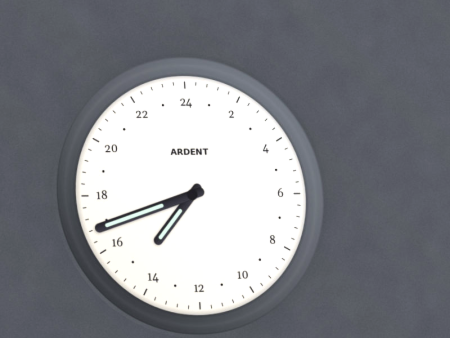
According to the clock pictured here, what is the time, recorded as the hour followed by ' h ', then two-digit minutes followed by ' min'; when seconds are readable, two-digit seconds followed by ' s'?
14 h 42 min
